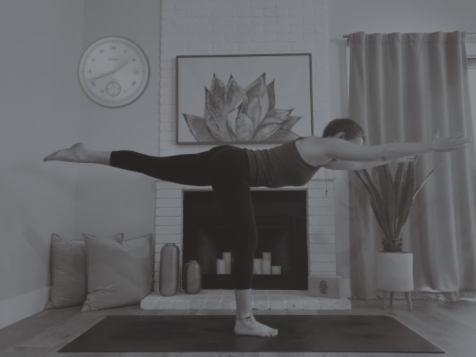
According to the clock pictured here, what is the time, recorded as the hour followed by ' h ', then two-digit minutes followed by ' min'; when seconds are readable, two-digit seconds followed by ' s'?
1 h 42 min
